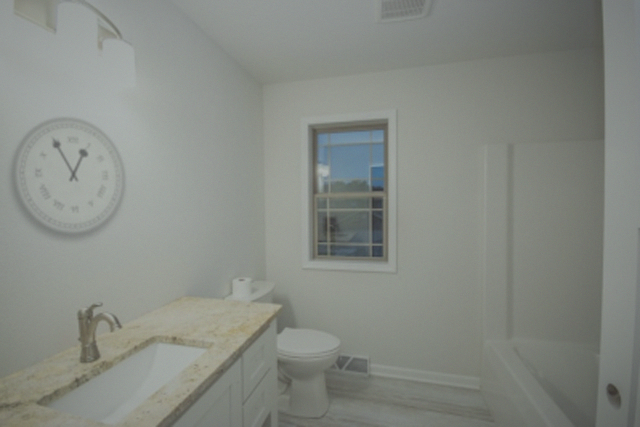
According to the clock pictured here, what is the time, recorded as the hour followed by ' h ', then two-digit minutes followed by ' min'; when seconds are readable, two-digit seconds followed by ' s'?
12 h 55 min
